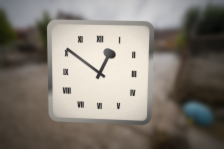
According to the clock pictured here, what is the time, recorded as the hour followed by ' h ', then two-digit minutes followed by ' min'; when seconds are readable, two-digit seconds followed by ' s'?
12 h 51 min
